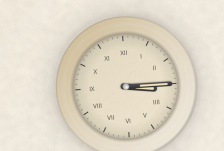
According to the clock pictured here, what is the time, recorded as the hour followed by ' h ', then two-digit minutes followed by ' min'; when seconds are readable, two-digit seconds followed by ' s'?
3 h 15 min
